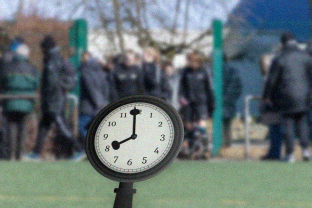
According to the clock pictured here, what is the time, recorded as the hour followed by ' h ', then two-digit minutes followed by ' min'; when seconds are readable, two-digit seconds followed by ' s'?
7 h 59 min
